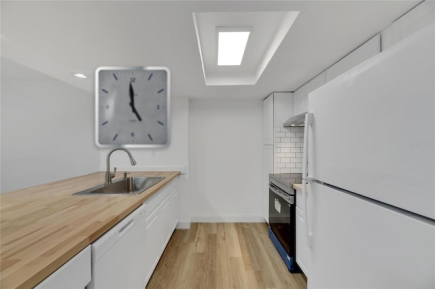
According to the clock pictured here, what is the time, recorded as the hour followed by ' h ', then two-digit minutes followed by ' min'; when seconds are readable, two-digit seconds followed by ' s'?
4 h 59 min
